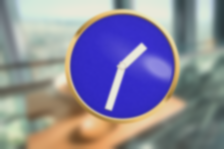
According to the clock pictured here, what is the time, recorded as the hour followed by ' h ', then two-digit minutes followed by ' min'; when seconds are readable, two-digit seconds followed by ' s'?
1 h 33 min
